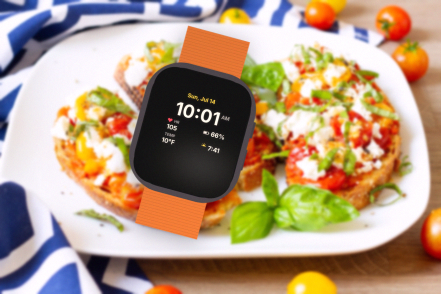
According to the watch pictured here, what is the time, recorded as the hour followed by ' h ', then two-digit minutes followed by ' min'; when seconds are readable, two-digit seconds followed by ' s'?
10 h 01 min
